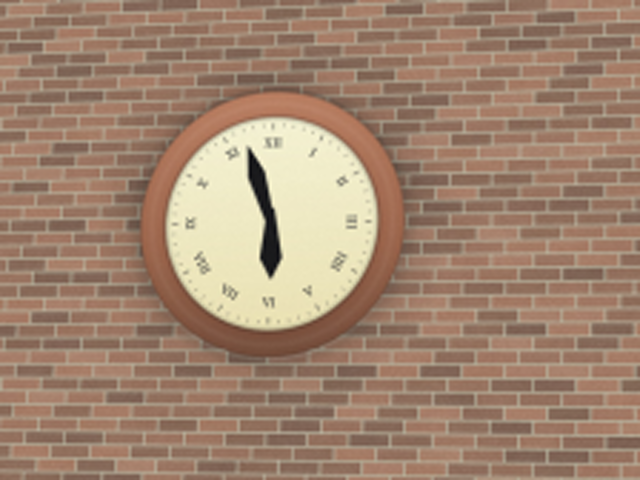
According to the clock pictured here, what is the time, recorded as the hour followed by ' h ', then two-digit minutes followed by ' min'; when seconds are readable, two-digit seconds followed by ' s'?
5 h 57 min
